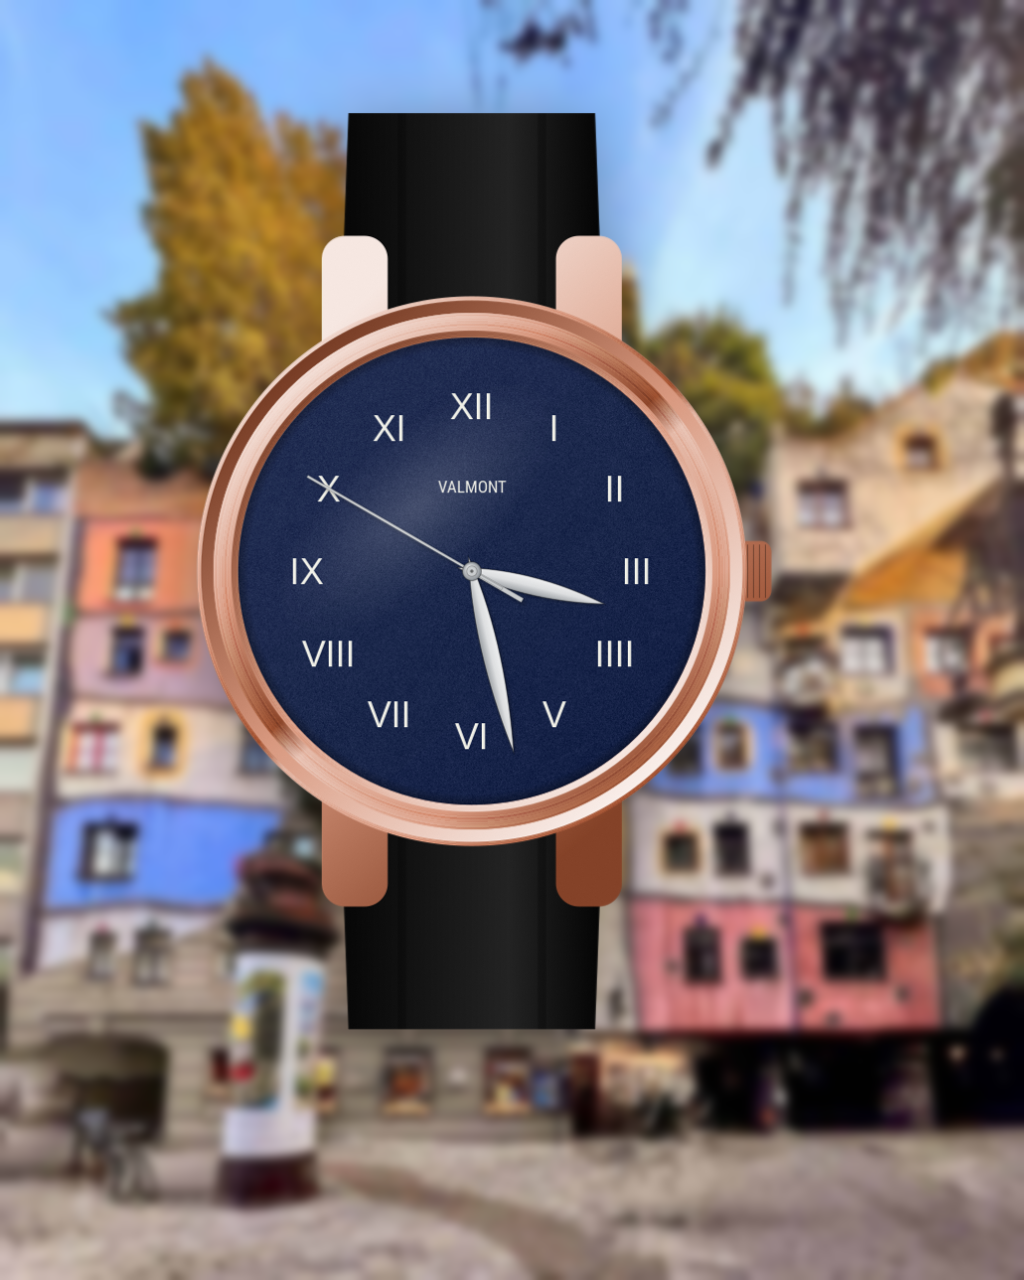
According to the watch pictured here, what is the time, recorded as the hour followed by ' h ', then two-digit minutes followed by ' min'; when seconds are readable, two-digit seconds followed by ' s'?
3 h 27 min 50 s
